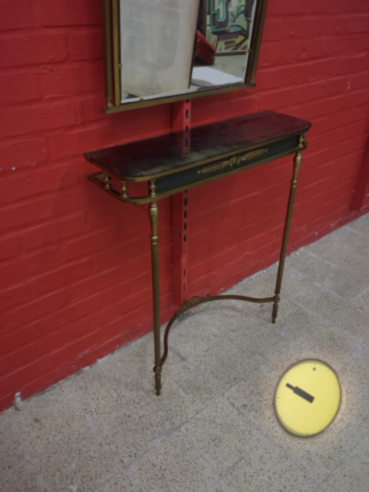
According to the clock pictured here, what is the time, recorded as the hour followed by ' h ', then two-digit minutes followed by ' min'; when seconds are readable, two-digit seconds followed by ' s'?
9 h 49 min
